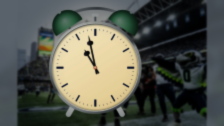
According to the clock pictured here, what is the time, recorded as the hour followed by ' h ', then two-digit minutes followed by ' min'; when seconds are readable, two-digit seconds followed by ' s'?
10 h 58 min
